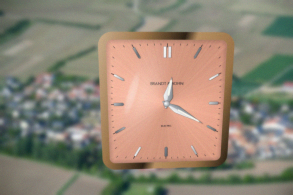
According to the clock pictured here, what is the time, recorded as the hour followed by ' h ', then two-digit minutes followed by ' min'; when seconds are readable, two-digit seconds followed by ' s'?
12 h 20 min
